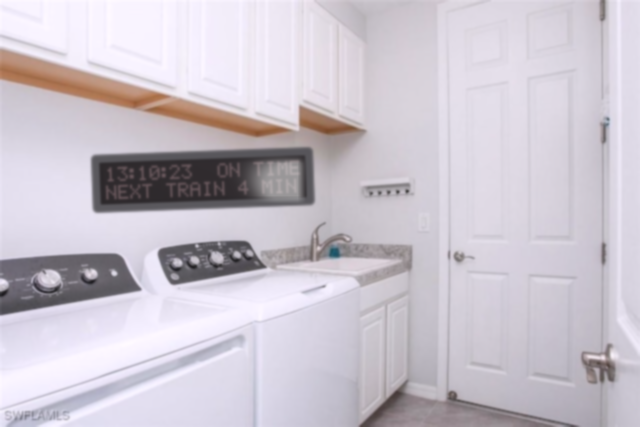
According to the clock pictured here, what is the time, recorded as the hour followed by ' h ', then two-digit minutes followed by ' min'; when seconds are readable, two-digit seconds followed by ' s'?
13 h 10 min 23 s
